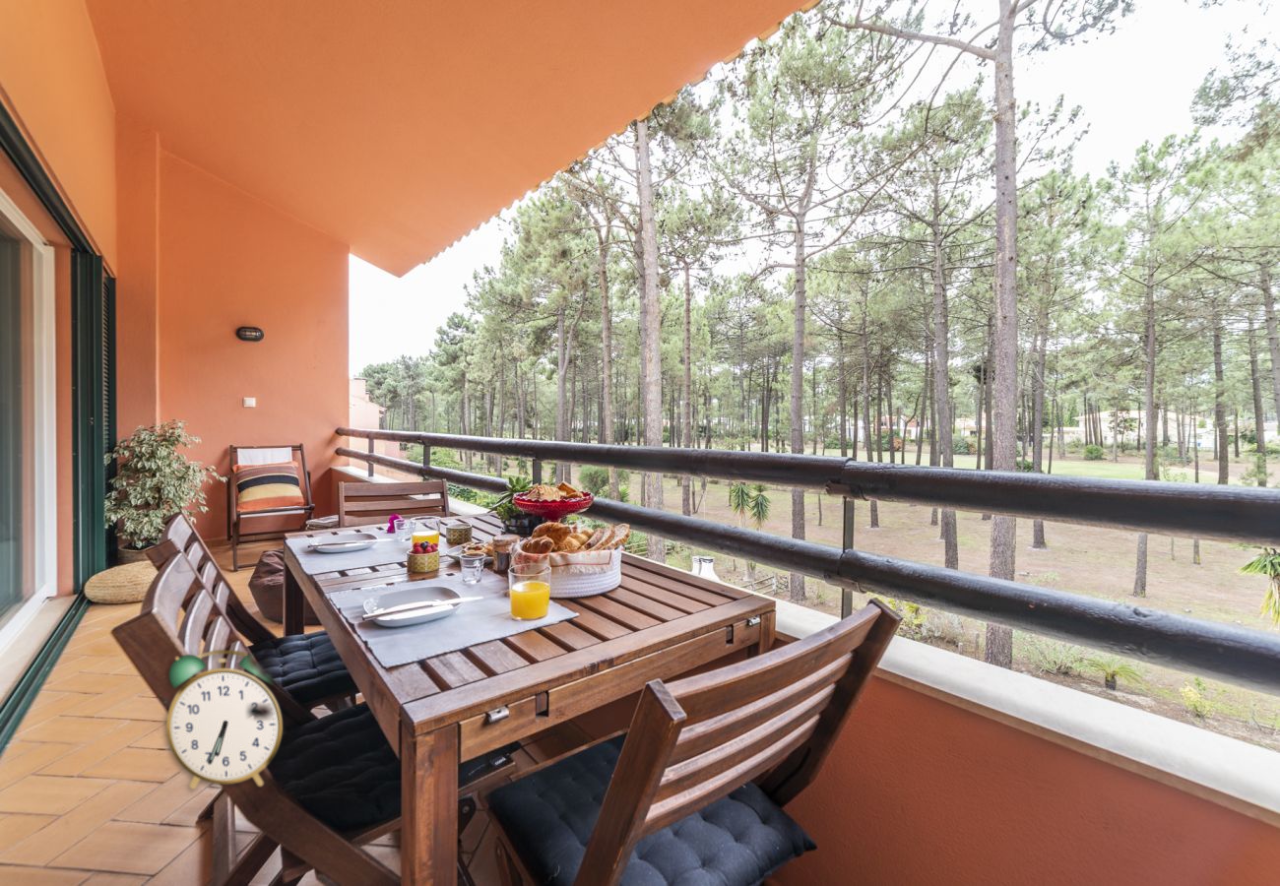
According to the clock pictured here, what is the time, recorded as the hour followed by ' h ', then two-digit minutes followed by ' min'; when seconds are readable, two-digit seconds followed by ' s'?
6 h 34 min
